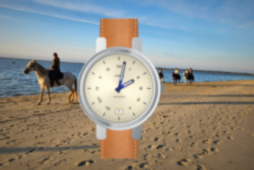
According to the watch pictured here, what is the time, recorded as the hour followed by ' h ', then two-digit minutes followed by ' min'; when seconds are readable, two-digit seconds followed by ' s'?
2 h 02 min
